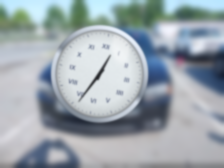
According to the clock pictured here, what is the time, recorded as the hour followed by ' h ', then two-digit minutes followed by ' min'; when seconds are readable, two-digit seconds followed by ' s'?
12 h 34 min
